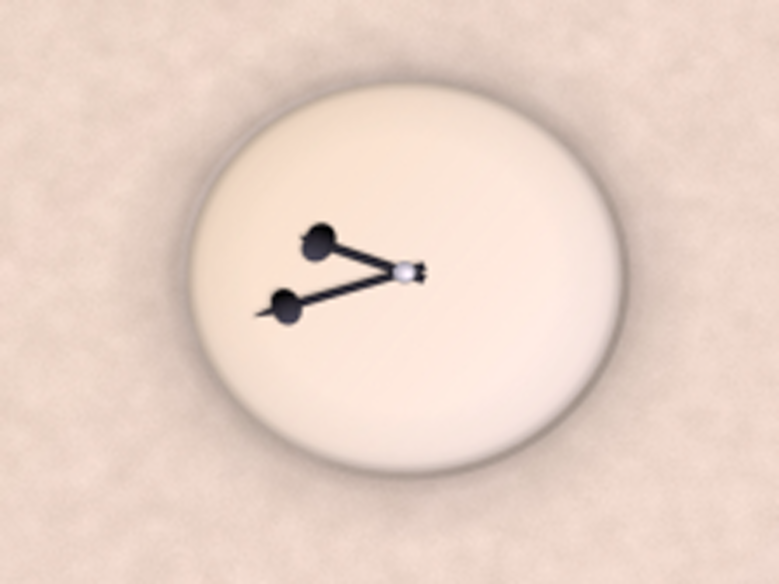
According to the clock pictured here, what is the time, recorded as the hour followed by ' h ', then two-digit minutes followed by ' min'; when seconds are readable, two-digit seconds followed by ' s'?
9 h 42 min
